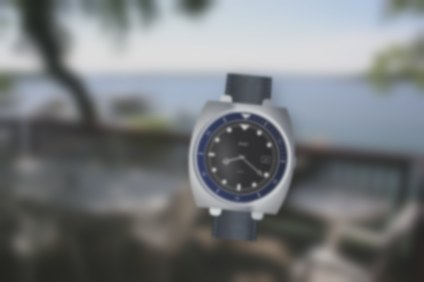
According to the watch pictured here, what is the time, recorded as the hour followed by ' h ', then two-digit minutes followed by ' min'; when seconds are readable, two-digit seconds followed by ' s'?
8 h 21 min
